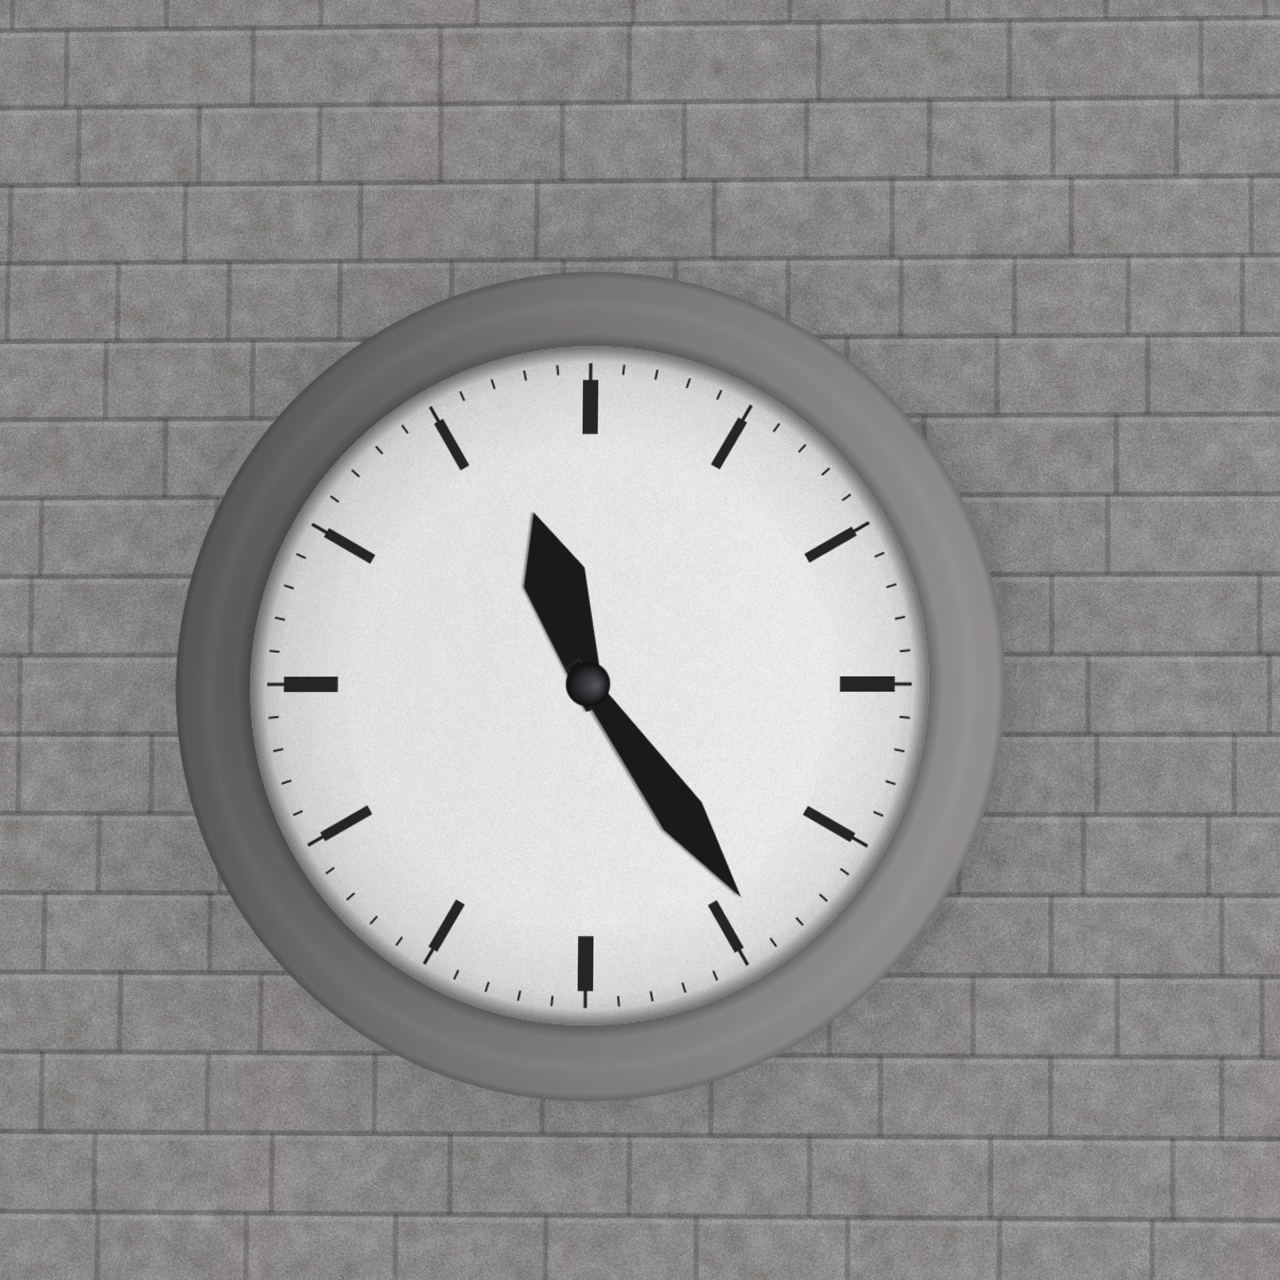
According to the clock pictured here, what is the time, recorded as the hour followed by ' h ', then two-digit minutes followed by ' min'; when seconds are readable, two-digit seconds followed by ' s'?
11 h 24 min
